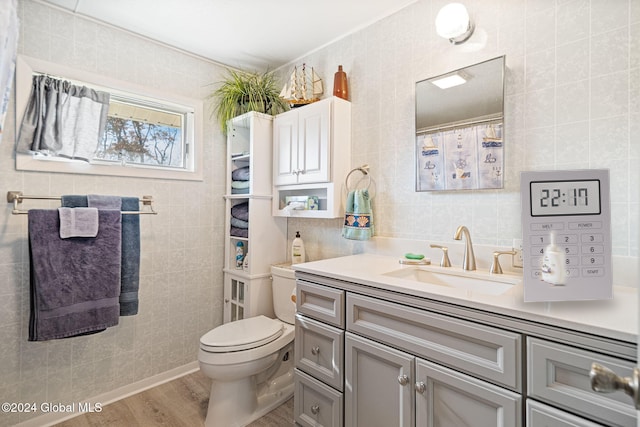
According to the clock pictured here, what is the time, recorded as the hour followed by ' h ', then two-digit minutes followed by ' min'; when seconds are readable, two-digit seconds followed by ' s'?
22 h 17 min
